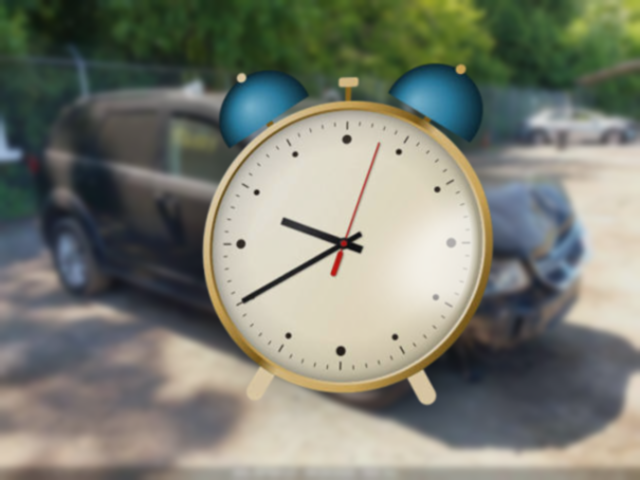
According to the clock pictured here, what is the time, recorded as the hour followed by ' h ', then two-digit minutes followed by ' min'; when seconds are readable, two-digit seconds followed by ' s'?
9 h 40 min 03 s
